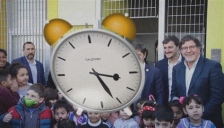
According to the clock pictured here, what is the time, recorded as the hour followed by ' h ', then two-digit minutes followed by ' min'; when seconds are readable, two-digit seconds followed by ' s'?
3 h 26 min
